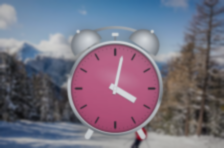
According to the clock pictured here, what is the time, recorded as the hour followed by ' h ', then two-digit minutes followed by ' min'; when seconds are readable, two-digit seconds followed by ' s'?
4 h 02 min
